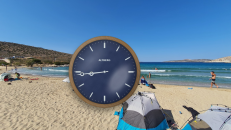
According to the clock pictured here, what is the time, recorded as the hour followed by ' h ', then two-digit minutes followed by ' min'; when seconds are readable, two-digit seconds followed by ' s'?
8 h 44 min
